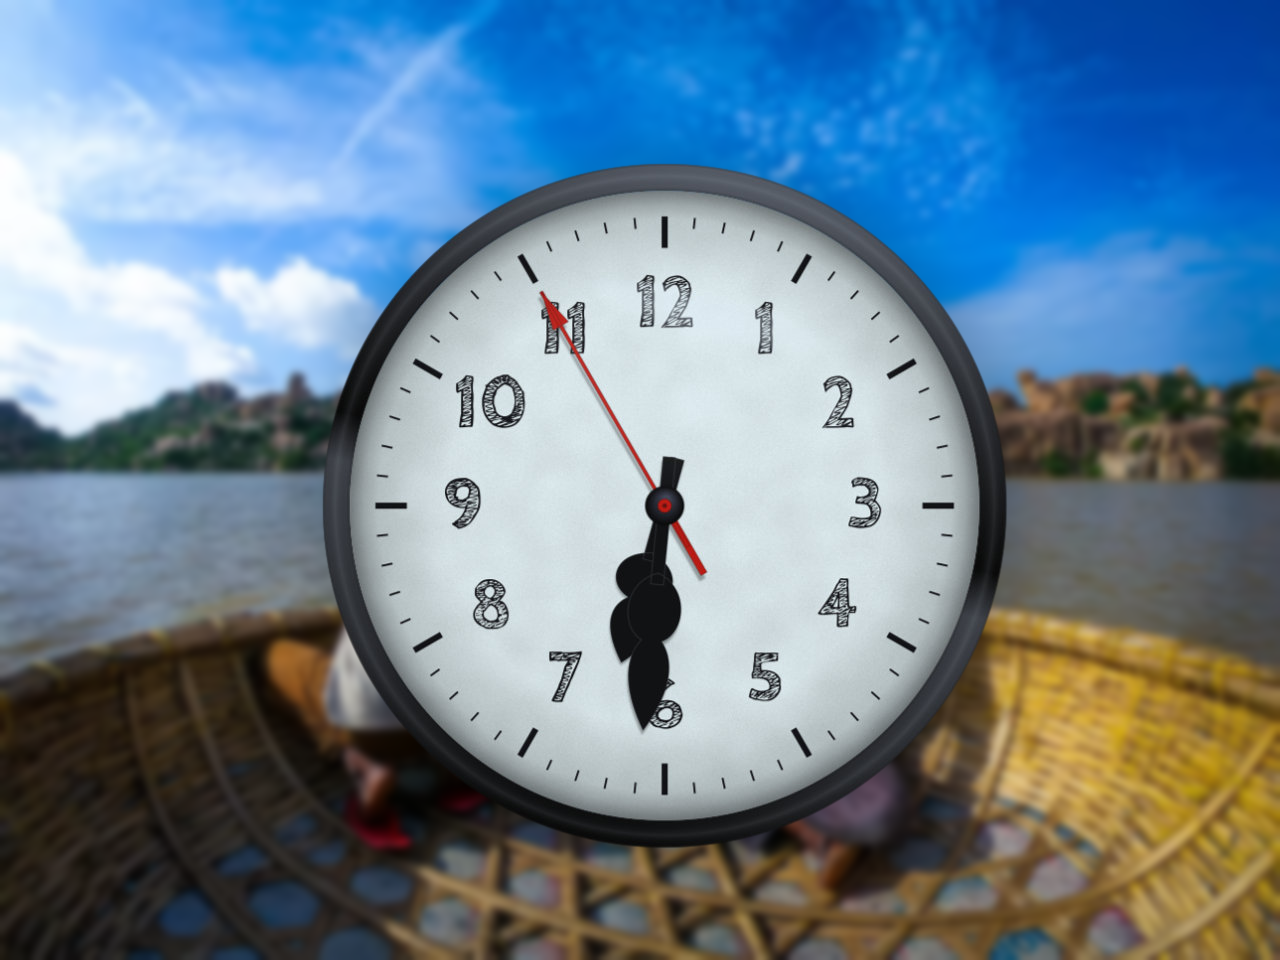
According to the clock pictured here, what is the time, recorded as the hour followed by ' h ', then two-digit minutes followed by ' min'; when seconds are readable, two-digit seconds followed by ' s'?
6 h 30 min 55 s
